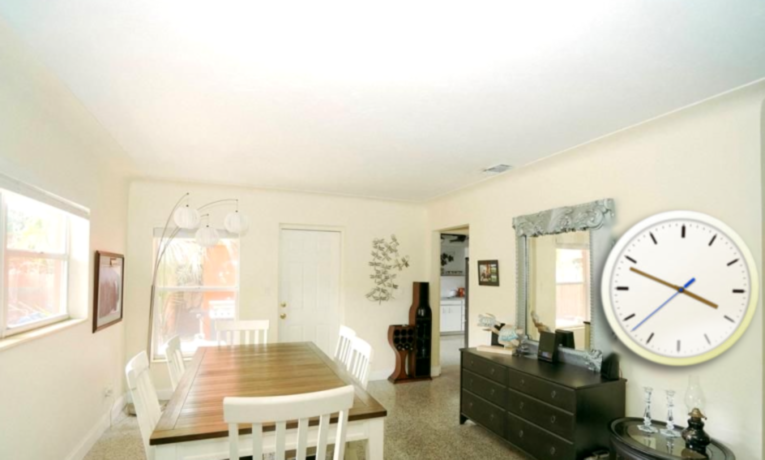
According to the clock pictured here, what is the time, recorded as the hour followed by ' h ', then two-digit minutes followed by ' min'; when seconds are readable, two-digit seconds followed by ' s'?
3 h 48 min 38 s
